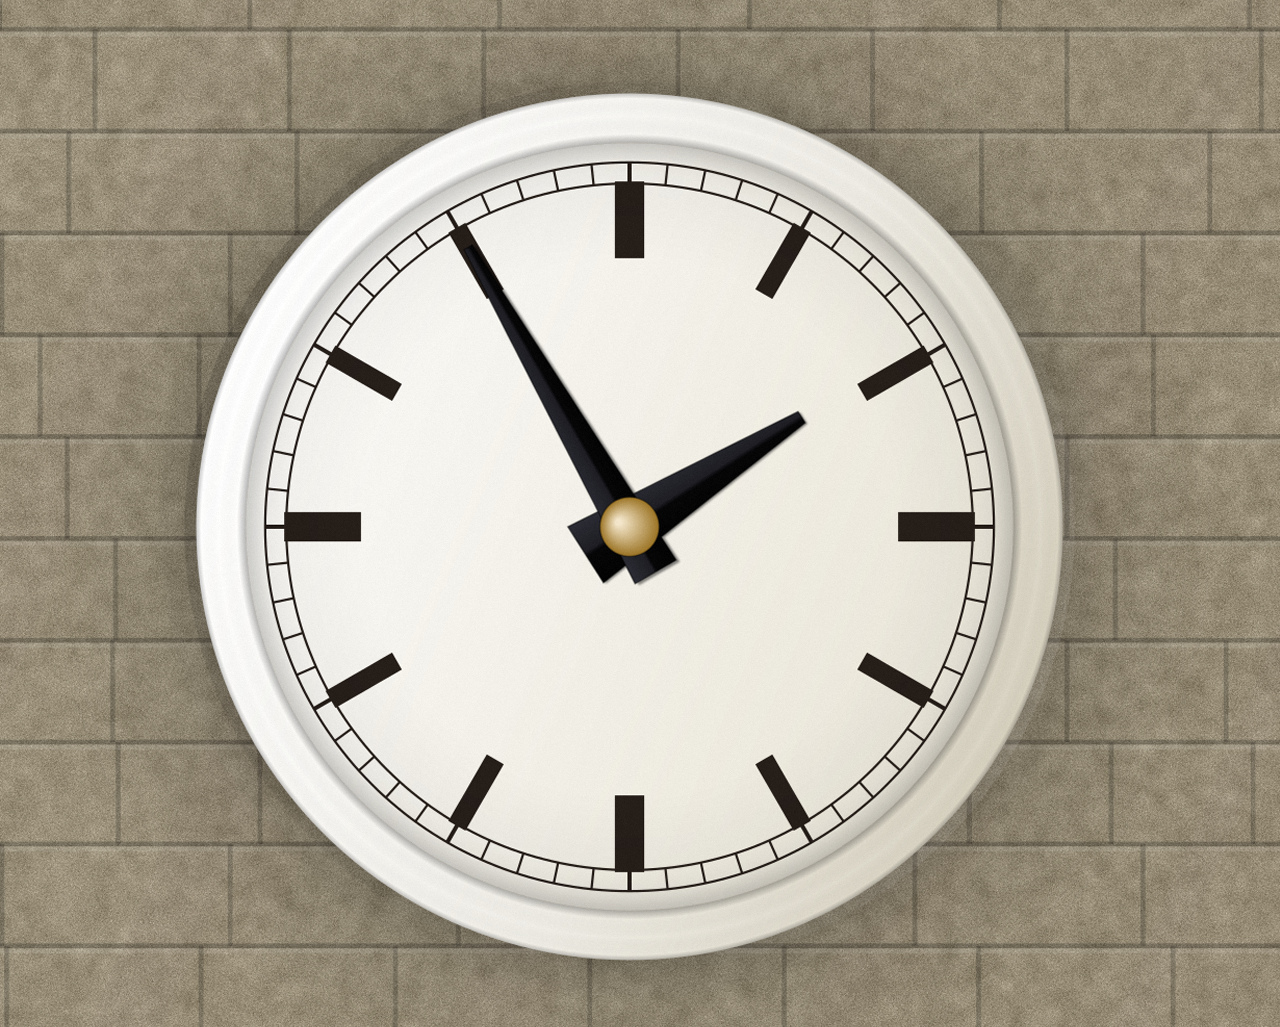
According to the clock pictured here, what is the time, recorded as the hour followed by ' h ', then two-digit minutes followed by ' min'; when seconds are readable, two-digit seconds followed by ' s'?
1 h 55 min
